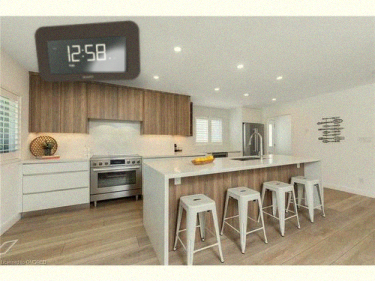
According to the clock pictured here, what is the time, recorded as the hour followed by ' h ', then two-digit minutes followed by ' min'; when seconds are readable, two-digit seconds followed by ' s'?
12 h 58 min
